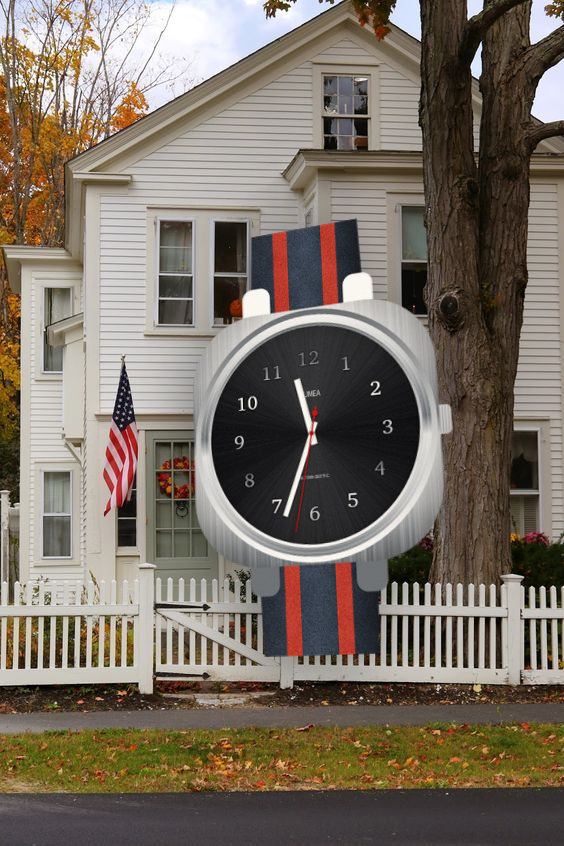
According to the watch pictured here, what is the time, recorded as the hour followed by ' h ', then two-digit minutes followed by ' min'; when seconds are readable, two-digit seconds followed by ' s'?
11 h 33 min 32 s
